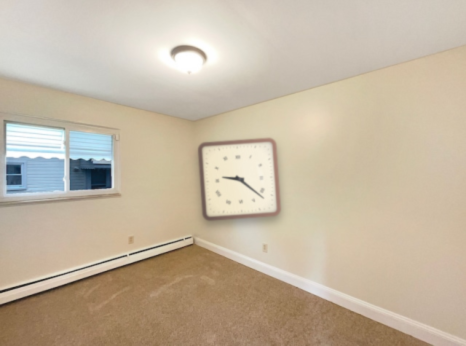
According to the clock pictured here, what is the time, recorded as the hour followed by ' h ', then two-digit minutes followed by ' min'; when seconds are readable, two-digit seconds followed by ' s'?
9 h 22 min
